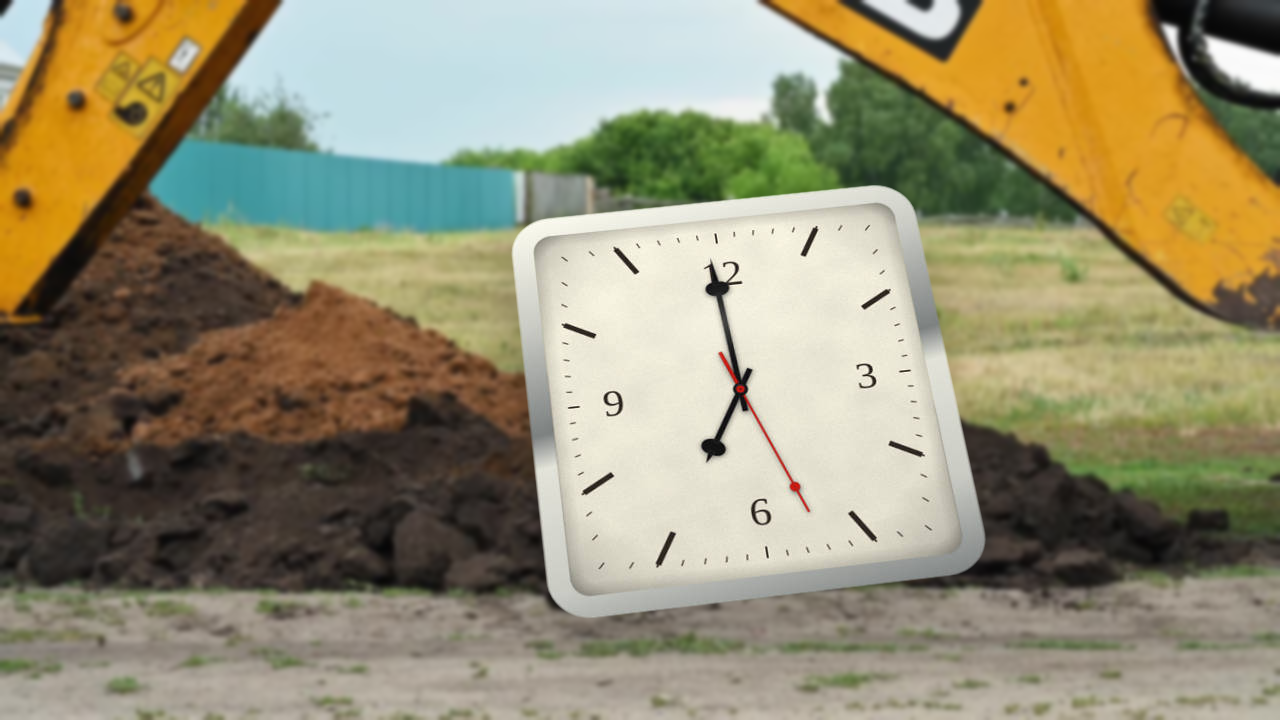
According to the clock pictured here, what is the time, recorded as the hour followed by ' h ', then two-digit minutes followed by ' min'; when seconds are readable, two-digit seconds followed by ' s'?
6 h 59 min 27 s
